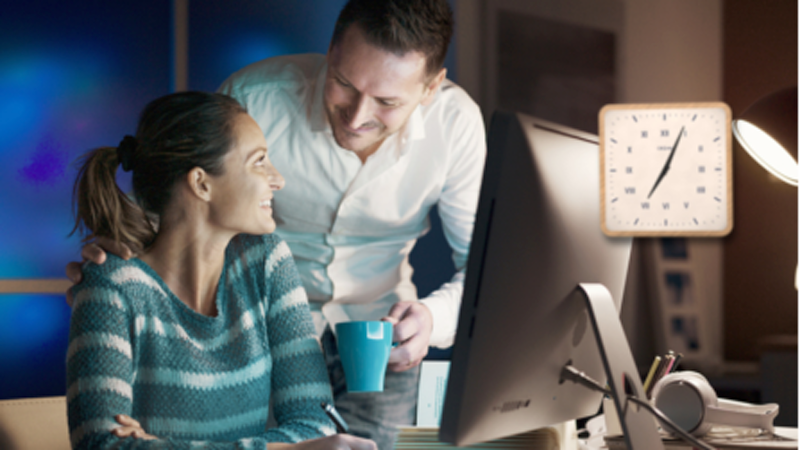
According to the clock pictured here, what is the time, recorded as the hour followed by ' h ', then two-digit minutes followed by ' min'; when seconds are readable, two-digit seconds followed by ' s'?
7 h 04 min
